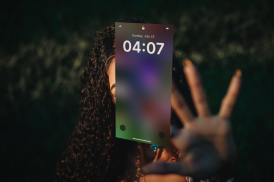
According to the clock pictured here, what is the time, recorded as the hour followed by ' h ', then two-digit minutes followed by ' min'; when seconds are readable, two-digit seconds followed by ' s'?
4 h 07 min
